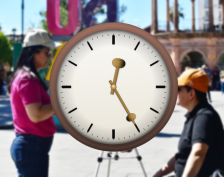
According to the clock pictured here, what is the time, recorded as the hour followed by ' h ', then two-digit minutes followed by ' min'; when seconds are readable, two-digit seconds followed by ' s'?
12 h 25 min
